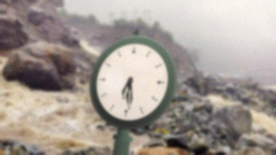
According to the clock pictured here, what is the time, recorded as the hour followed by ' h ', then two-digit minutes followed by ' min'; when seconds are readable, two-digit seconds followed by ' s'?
6 h 29 min
